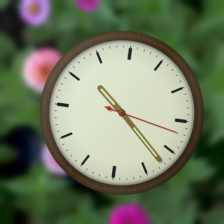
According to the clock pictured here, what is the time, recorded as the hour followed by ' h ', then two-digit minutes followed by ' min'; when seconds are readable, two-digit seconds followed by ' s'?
10 h 22 min 17 s
